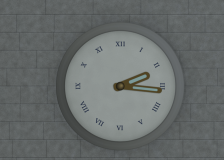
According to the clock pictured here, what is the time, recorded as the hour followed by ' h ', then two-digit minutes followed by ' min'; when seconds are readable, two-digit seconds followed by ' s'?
2 h 16 min
